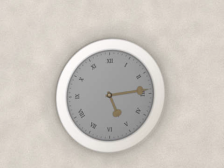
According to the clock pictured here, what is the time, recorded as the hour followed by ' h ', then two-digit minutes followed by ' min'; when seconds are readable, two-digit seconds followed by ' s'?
5 h 14 min
